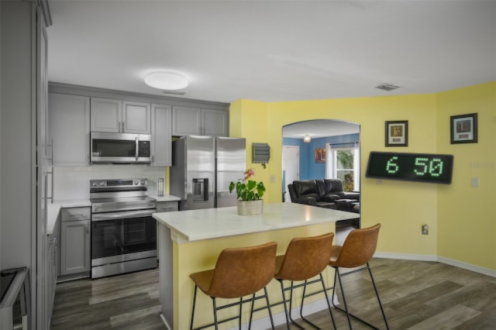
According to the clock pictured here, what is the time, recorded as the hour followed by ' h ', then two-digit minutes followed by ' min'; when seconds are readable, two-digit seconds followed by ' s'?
6 h 50 min
